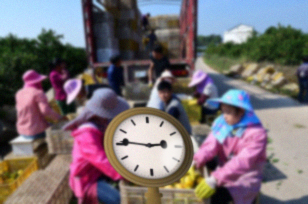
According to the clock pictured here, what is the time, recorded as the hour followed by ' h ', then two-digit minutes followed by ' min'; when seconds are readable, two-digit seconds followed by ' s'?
2 h 46 min
